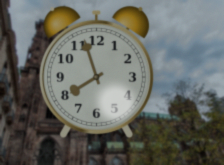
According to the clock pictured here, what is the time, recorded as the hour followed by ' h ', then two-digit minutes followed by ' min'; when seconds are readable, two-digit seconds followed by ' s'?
7 h 57 min
